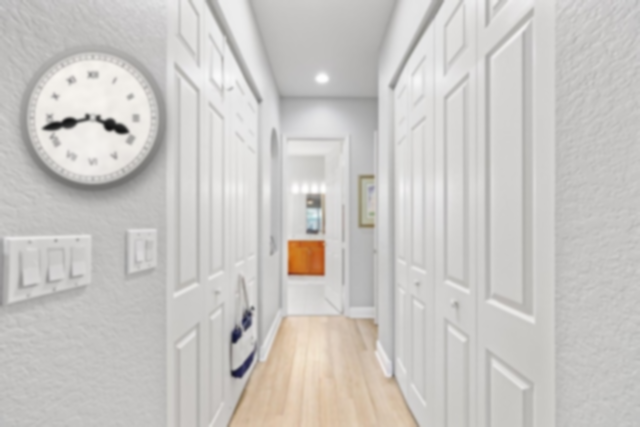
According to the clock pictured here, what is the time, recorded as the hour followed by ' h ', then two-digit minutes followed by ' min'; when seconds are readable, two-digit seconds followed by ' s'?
3 h 43 min
